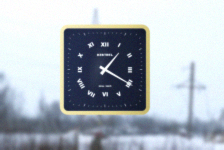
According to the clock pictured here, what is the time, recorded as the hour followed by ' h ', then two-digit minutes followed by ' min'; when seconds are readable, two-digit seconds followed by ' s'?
1 h 20 min
